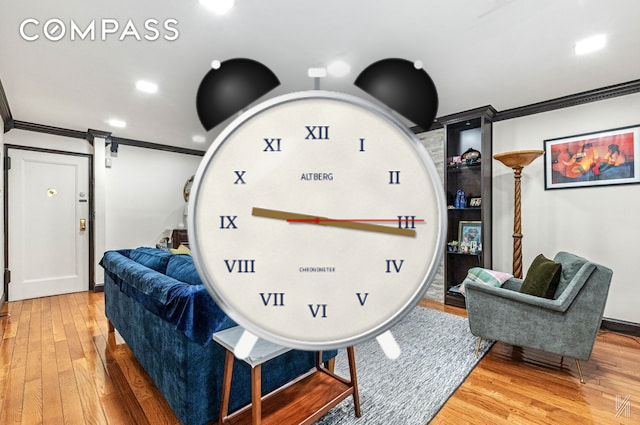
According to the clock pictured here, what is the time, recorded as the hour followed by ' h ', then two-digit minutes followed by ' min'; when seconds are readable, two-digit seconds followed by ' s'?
9 h 16 min 15 s
